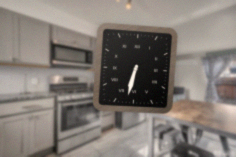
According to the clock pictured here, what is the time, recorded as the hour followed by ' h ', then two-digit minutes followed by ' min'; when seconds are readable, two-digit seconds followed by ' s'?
6 h 32 min
